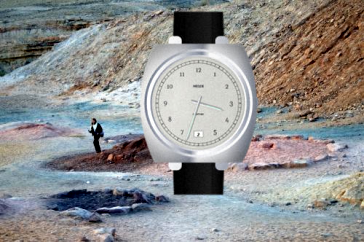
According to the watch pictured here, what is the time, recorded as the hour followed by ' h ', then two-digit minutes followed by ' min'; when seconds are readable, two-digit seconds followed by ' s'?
3 h 33 min
